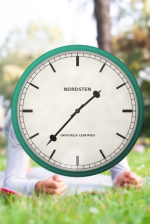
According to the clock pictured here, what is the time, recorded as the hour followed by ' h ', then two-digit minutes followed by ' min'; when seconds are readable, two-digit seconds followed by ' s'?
1 h 37 min
